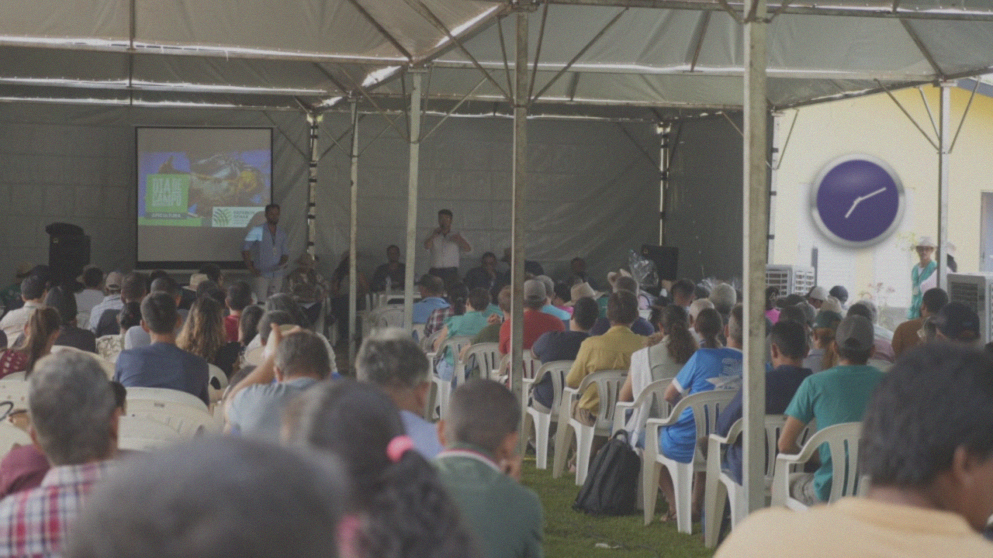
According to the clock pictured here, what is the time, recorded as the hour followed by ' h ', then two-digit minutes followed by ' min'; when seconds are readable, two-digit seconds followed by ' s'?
7 h 11 min
